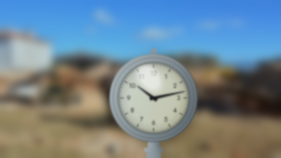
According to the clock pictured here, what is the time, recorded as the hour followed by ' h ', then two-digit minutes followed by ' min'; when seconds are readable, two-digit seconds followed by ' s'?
10 h 13 min
